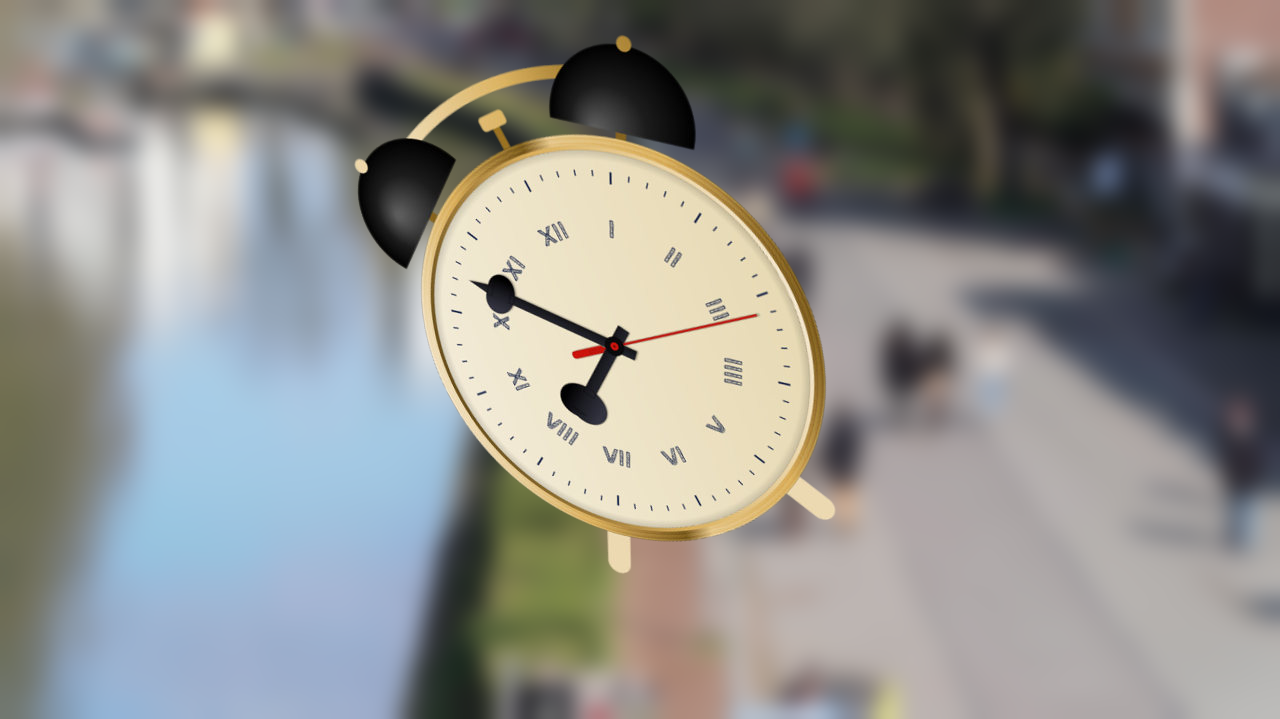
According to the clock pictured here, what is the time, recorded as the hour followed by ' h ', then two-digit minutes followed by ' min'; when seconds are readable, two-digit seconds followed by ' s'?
7 h 52 min 16 s
